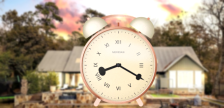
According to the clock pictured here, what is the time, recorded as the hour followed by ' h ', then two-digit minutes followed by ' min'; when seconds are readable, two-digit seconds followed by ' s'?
8 h 20 min
